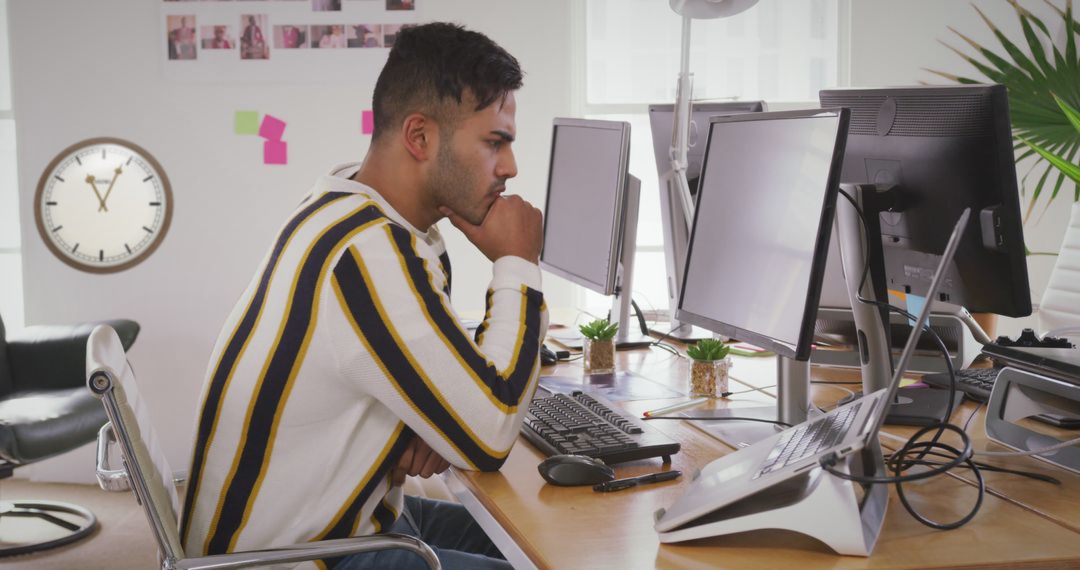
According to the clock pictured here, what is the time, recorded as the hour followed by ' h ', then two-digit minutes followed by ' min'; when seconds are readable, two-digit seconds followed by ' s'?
11 h 04 min
